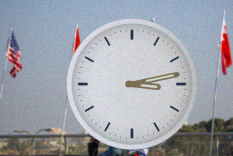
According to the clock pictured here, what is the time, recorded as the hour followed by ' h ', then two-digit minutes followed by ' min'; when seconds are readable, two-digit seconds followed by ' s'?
3 h 13 min
